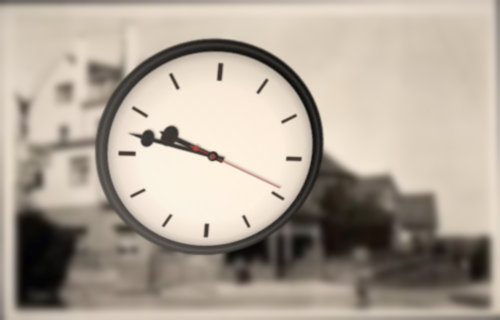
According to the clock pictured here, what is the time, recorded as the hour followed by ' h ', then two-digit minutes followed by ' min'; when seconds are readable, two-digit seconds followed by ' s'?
9 h 47 min 19 s
